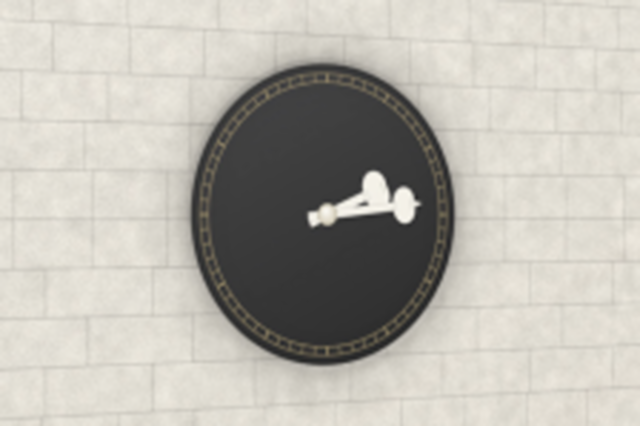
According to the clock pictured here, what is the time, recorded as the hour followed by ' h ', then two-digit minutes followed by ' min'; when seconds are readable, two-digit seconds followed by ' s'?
2 h 14 min
